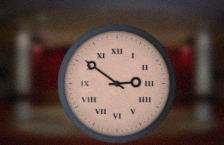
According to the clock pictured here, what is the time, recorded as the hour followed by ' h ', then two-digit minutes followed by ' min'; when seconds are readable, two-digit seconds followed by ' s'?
2 h 51 min
